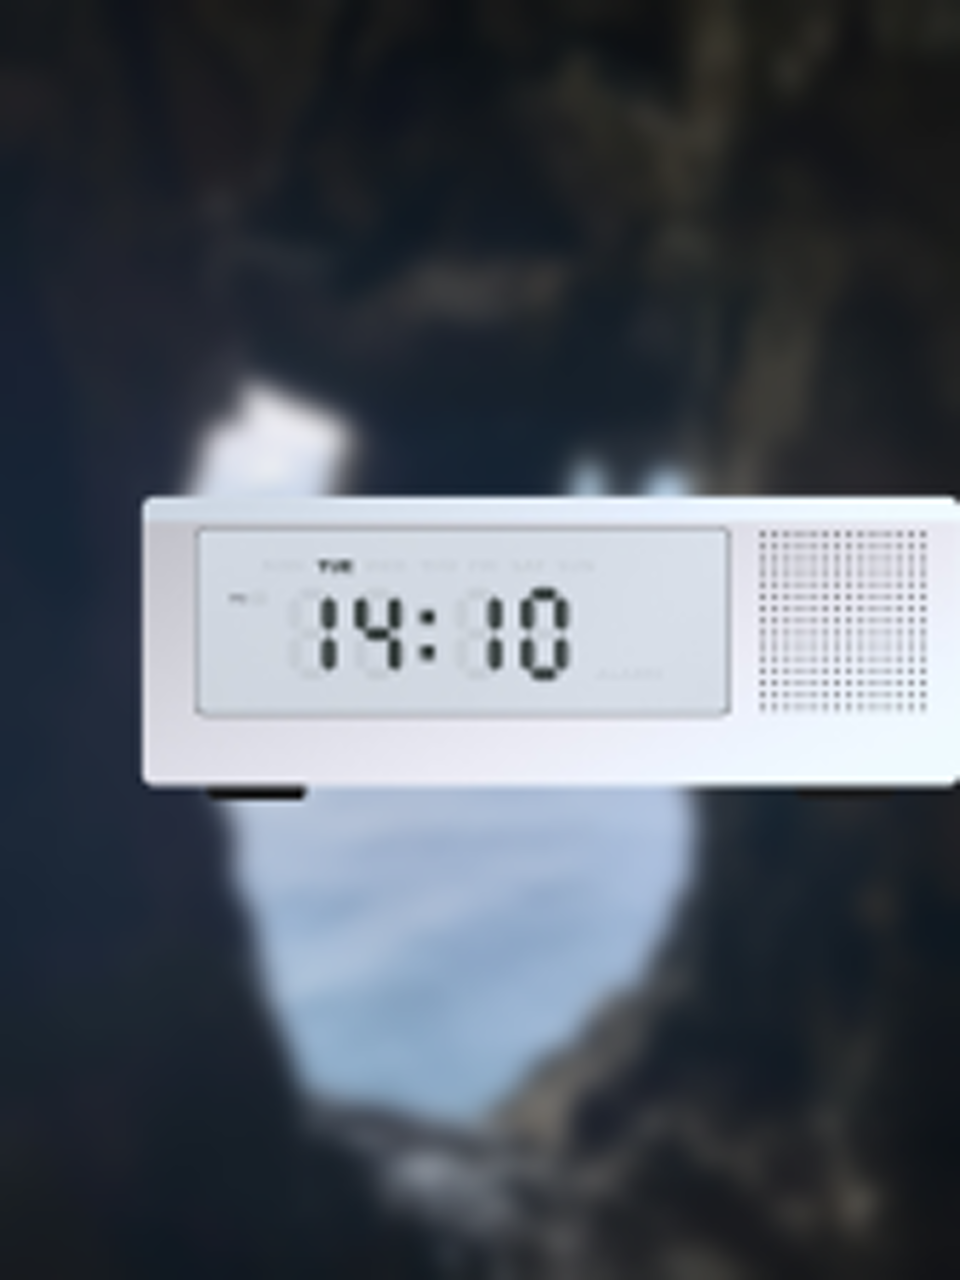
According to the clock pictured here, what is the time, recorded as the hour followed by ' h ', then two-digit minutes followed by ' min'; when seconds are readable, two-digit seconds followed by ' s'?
14 h 10 min
